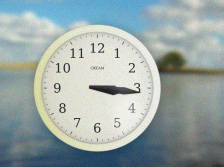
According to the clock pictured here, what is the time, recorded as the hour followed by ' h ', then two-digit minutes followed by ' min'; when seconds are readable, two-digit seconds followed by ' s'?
3 h 16 min
